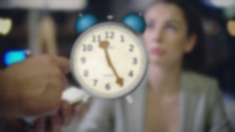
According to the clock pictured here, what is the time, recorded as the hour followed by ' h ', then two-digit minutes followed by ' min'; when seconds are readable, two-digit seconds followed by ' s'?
11 h 25 min
